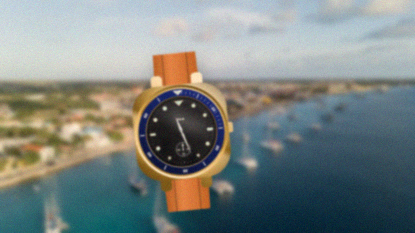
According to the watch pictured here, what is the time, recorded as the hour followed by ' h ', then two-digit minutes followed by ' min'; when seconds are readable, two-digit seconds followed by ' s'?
11 h 27 min
